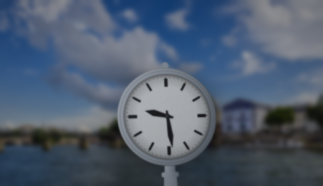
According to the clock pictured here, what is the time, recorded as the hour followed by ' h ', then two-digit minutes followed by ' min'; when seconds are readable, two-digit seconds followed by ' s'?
9 h 29 min
